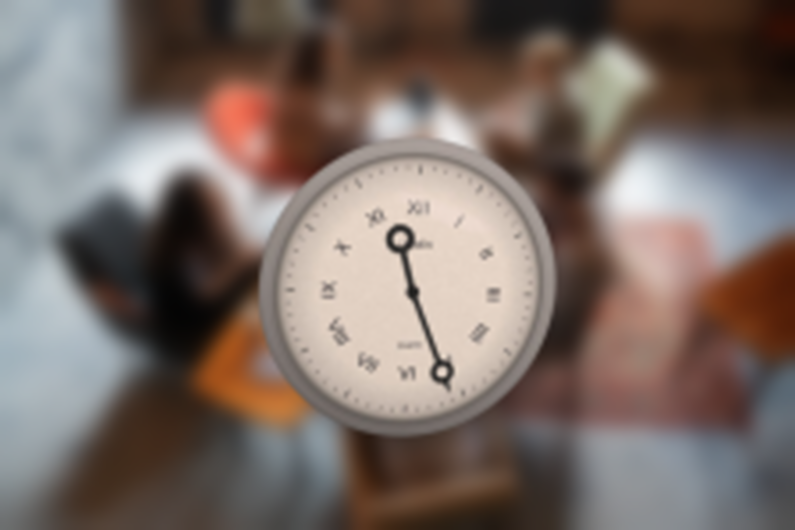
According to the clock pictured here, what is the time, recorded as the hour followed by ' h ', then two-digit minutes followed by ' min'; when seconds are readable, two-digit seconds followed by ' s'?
11 h 26 min
